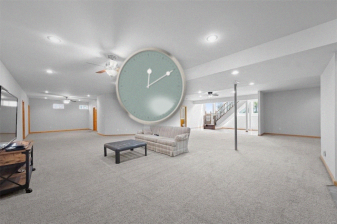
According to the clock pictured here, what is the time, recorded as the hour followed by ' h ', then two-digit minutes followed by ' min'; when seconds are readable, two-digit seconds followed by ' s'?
12 h 10 min
